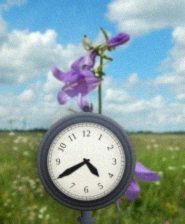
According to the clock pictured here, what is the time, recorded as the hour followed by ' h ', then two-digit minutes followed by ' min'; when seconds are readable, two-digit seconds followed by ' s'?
4 h 40 min
